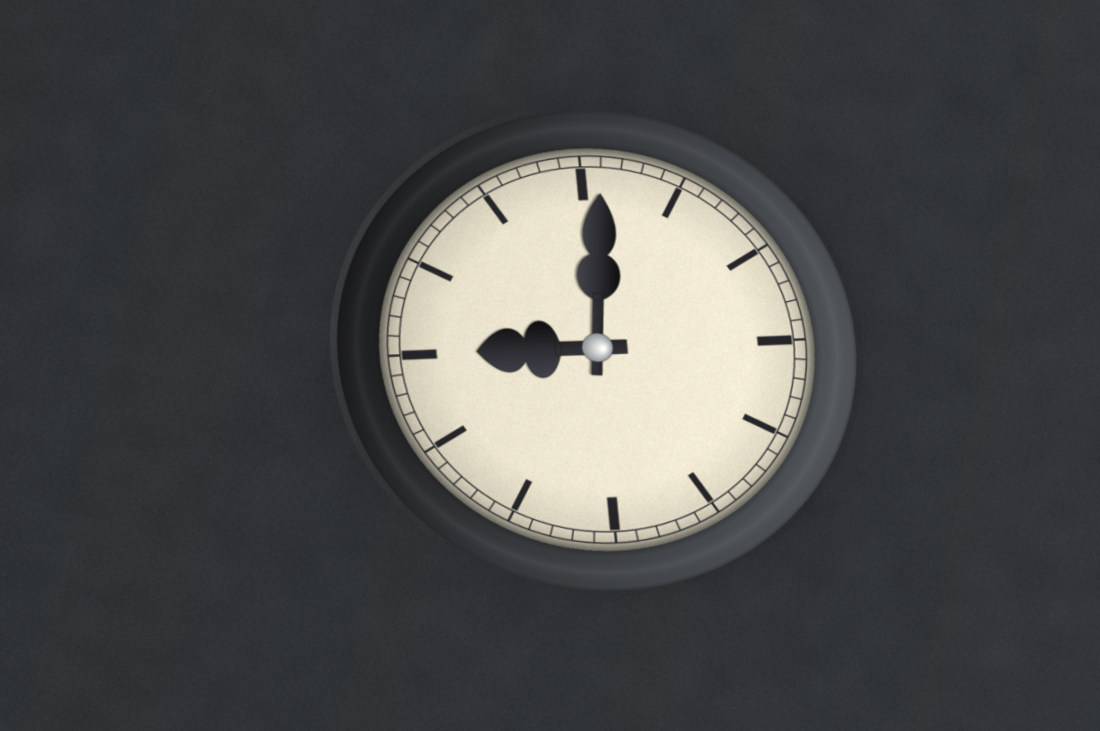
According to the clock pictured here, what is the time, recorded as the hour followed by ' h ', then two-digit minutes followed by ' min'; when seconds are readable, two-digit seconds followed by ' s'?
9 h 01 min
